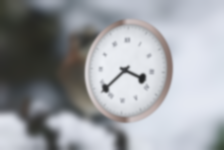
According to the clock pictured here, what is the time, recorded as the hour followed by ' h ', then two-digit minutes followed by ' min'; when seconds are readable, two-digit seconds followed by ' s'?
3 h 38 min
